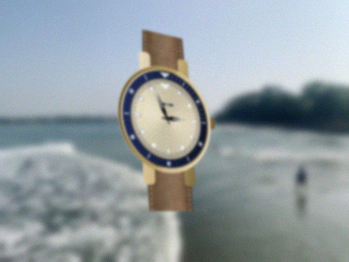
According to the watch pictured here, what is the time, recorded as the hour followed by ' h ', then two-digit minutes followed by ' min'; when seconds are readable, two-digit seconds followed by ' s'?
2 h 56 min
